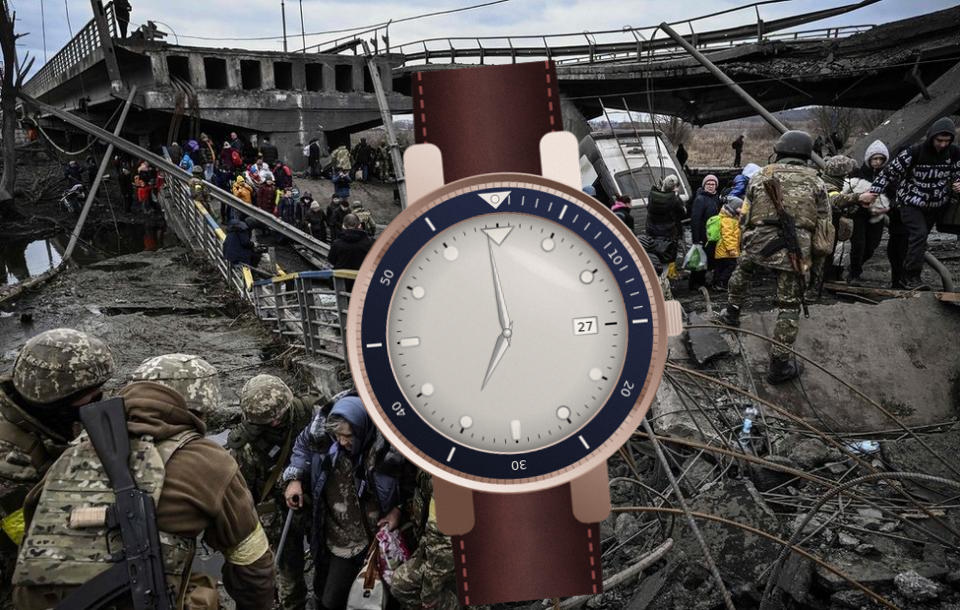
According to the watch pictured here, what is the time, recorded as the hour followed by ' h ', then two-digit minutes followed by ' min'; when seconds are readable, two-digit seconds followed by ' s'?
6 h 59 min
